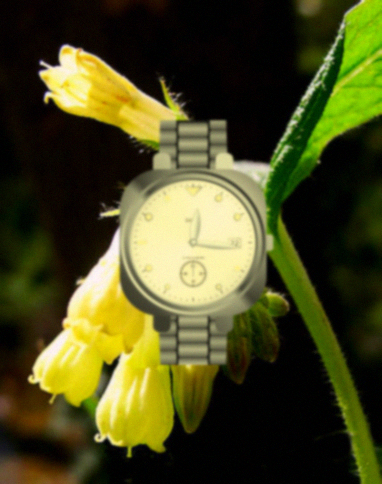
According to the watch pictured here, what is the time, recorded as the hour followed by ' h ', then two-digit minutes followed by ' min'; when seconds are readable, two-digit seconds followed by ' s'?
12 h 16 min
